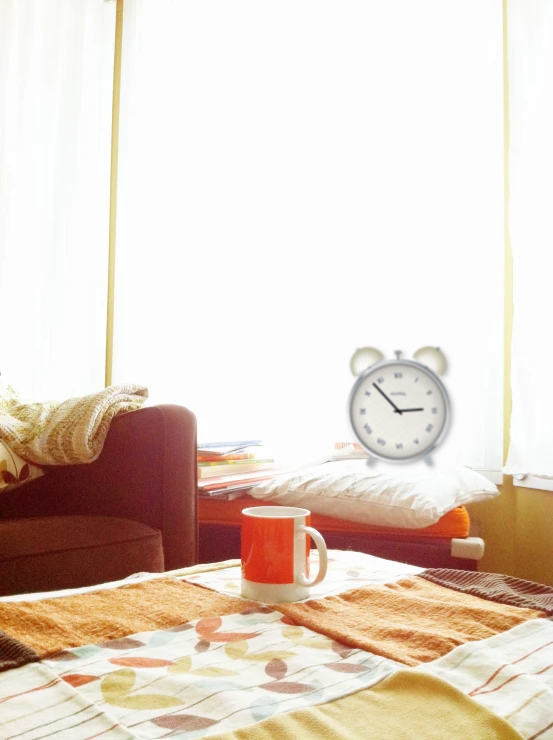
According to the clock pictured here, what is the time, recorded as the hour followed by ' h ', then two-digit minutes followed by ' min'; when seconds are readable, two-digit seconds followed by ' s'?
2 h 53 min
